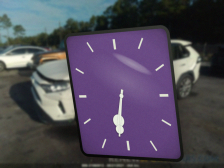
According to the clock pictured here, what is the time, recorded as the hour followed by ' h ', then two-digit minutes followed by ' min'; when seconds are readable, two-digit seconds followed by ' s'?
6 h 32 min
